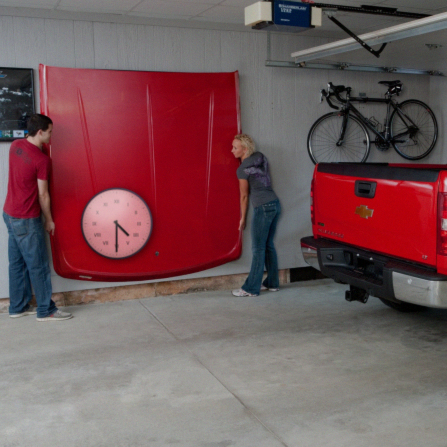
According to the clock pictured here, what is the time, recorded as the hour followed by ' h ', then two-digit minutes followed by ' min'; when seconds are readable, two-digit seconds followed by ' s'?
4 h 30 min
